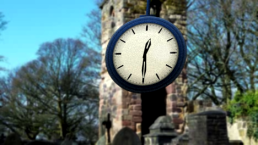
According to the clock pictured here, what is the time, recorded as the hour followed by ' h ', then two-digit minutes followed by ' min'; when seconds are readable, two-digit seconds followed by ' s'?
12 h 30 min
